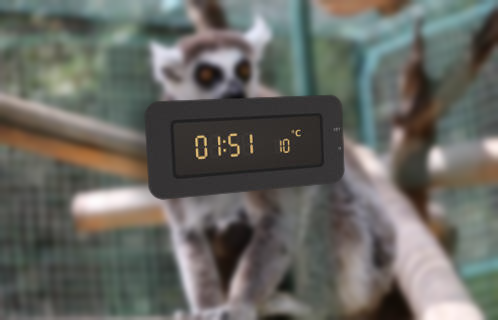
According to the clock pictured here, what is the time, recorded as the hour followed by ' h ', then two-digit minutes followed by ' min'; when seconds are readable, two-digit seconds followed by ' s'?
1 h 51 min
